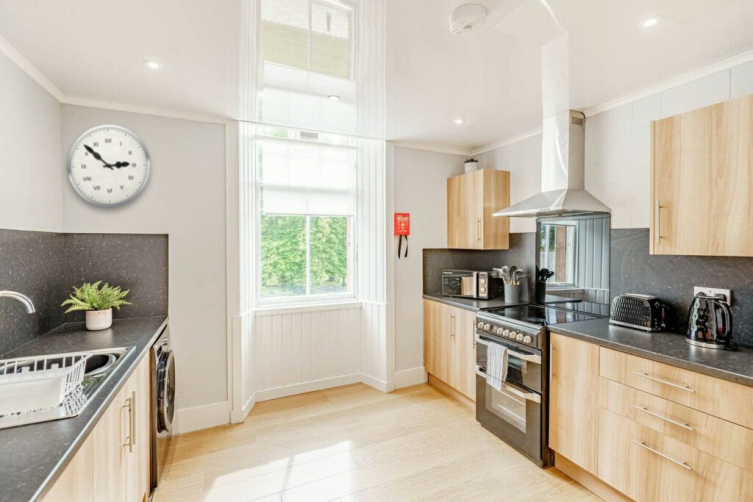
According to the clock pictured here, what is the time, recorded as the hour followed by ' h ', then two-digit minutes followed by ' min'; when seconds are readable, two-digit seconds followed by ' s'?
2 h 52 min
